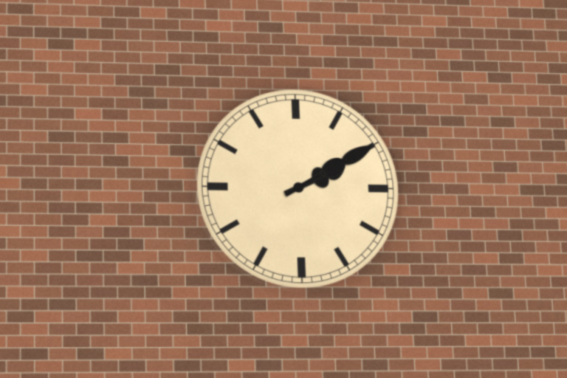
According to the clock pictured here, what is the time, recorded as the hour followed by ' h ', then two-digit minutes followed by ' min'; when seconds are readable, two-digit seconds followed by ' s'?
2 h 10 min
